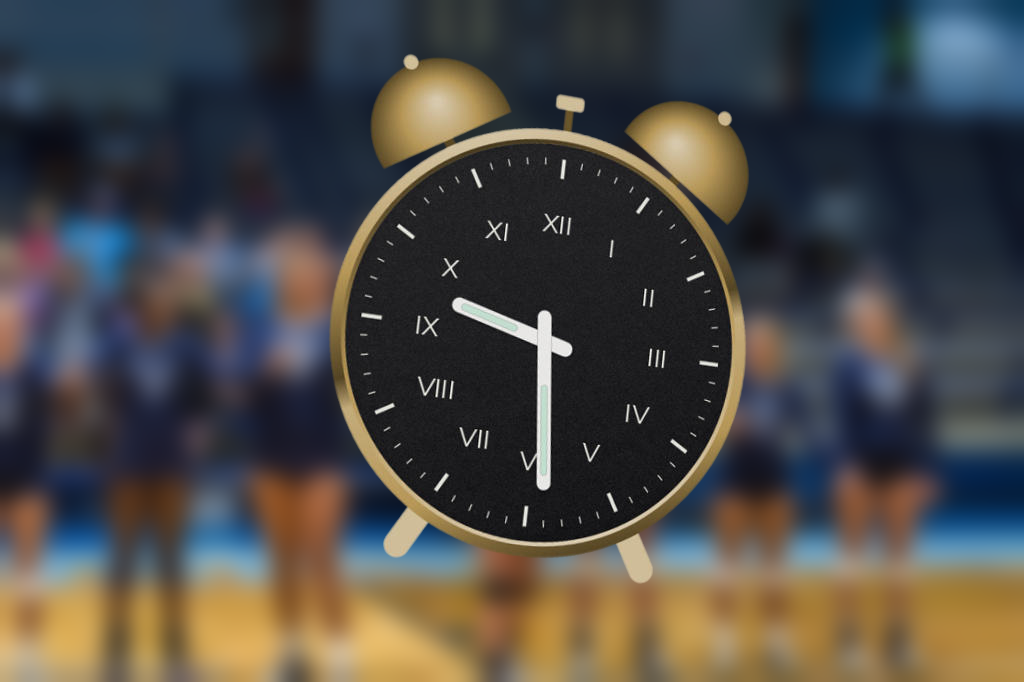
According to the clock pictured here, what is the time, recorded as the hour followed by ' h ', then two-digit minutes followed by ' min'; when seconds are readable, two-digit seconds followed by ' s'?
9 h 29 min
